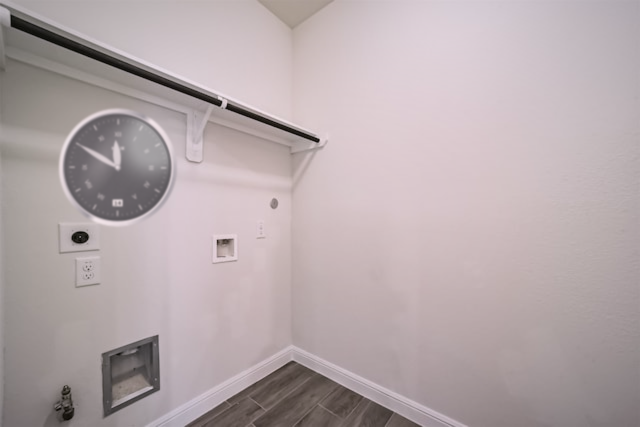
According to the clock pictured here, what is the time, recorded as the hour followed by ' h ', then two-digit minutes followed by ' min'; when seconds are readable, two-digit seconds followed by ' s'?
11 h 50 min
